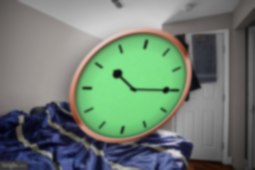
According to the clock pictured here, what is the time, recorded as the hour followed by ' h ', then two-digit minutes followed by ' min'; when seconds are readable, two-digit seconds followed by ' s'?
10 h 15 min
